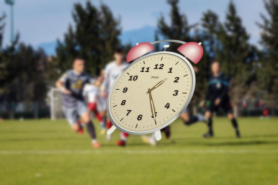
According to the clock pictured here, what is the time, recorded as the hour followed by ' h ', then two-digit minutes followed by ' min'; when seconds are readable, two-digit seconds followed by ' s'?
1 h 25 min
